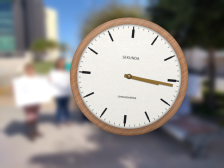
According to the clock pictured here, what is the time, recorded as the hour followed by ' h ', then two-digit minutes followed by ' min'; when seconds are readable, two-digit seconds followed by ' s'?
3 h 16 min
